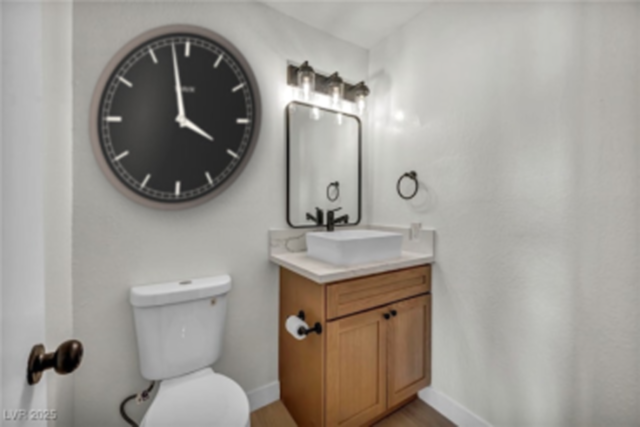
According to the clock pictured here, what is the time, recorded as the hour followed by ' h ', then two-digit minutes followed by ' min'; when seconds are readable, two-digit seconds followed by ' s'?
3 h 58 min
